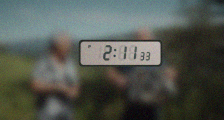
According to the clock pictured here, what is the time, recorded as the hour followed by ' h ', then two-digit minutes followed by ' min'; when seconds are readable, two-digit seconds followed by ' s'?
2 h 11 min 33 s
